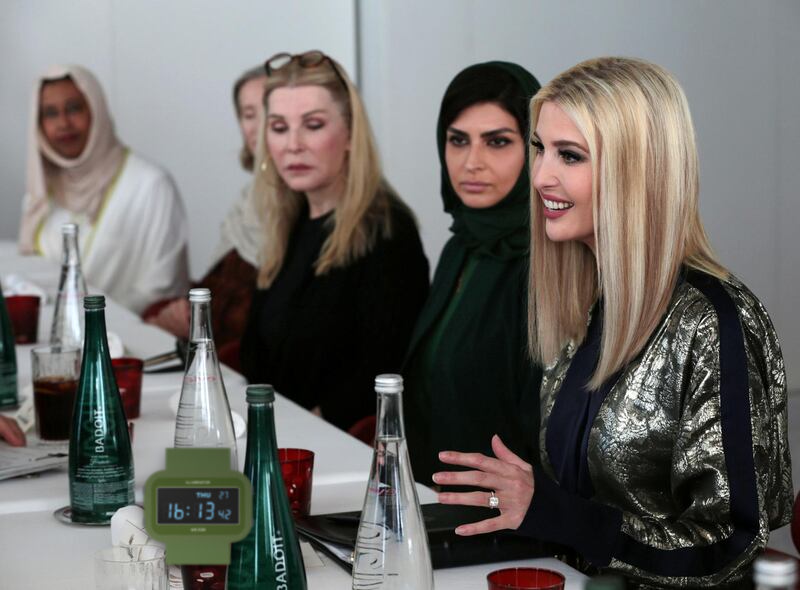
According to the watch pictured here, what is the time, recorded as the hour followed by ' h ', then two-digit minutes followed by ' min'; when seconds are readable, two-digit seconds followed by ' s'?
16 h 13 min
